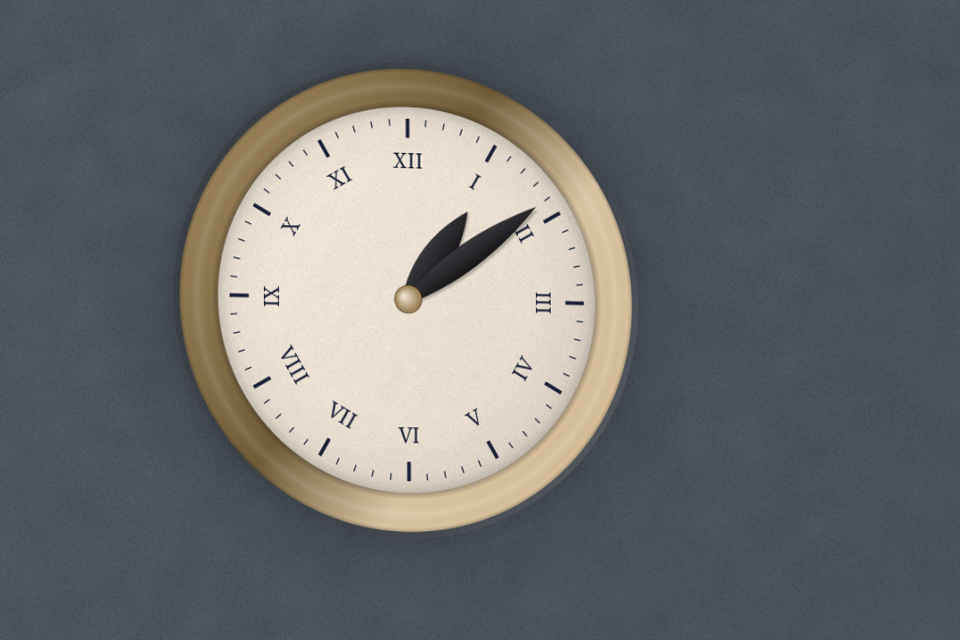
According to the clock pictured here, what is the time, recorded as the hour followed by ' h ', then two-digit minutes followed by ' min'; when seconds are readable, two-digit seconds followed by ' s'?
1 h 09 min
